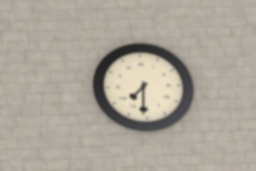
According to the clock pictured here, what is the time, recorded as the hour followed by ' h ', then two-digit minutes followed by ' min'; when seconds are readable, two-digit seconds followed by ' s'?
7 h 31 min
